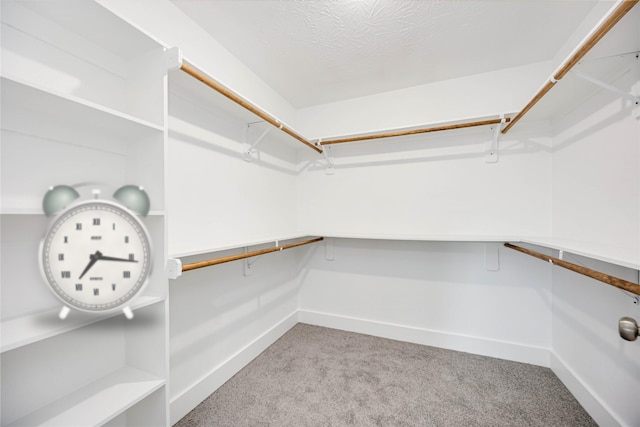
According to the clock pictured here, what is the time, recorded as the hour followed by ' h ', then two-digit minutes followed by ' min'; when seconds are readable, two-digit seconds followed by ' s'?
7 h 16 min
